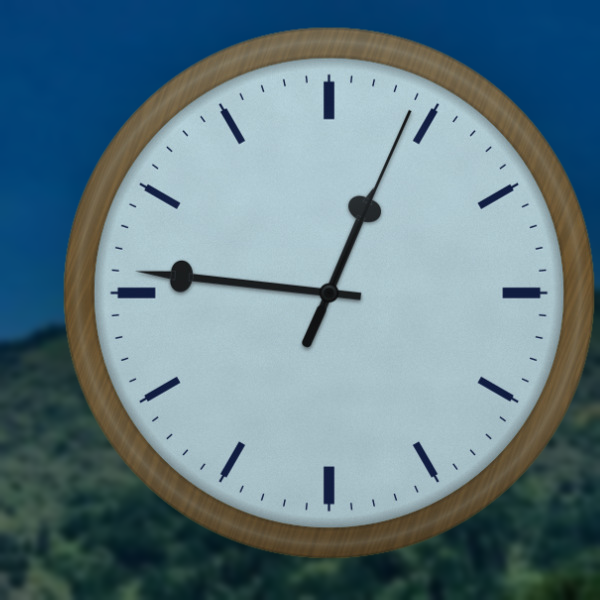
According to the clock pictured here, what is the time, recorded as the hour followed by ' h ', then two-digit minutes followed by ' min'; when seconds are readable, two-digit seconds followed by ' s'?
12 h 46 min 04 s
